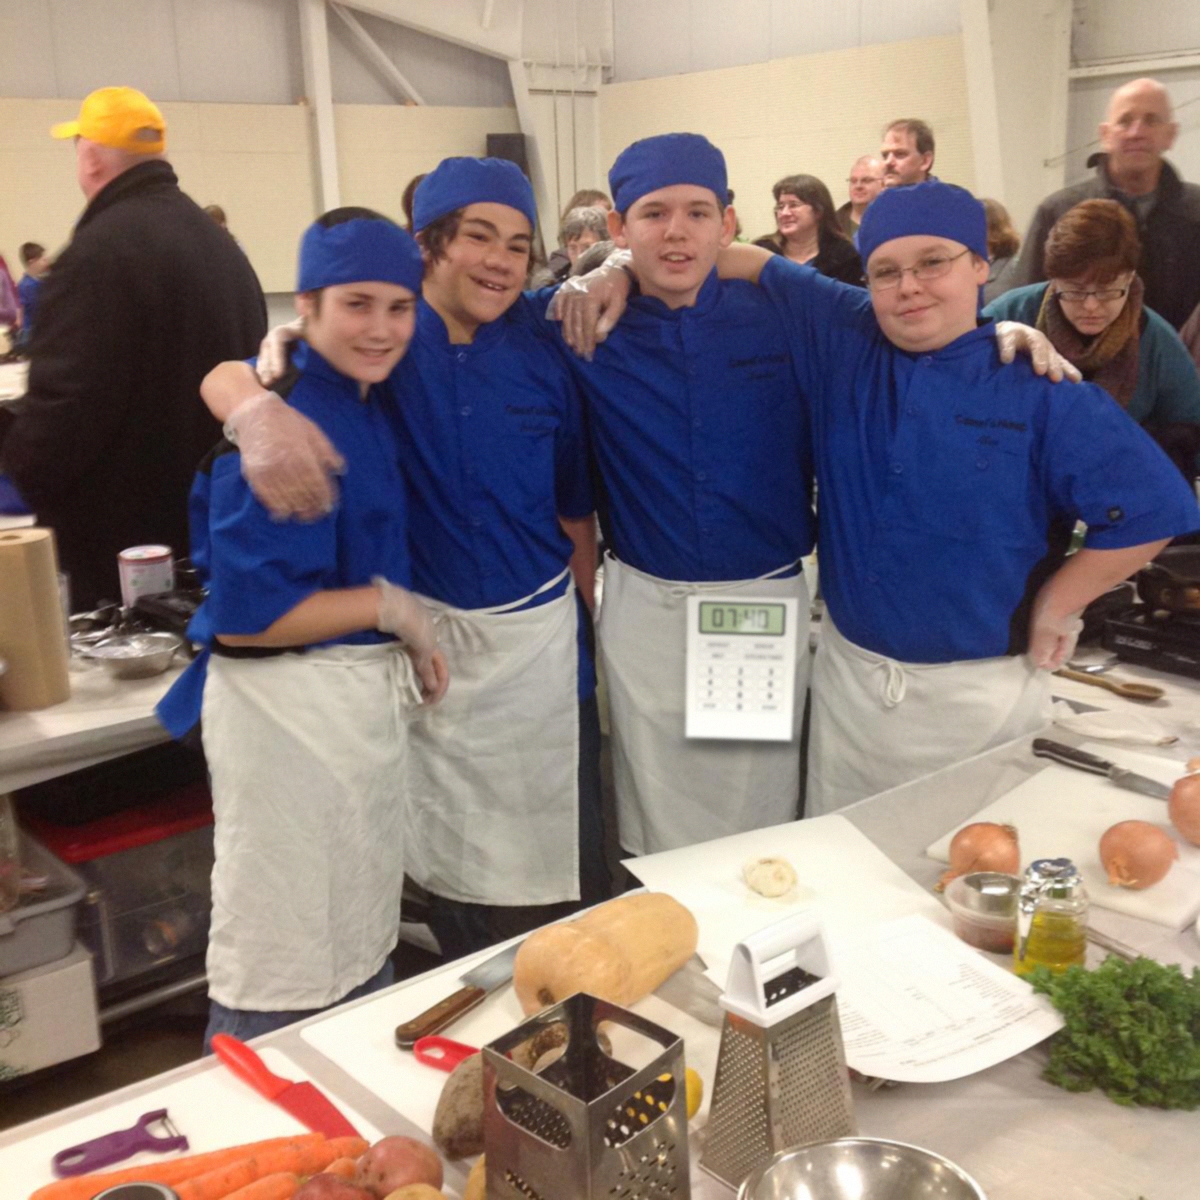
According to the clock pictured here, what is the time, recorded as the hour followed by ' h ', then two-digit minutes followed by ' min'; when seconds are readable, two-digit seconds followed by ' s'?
7 h 40 min
